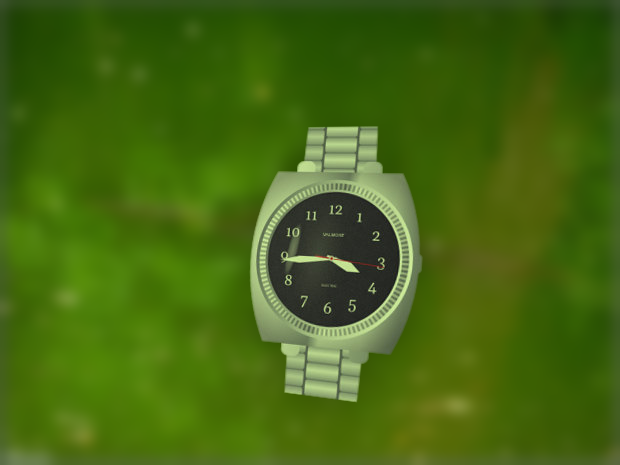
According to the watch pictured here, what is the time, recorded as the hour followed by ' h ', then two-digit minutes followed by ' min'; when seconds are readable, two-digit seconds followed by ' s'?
3 h 44 min 16 s
